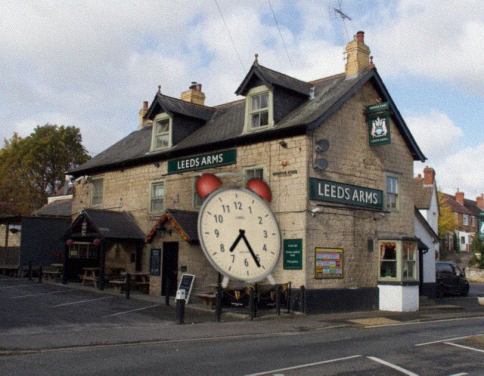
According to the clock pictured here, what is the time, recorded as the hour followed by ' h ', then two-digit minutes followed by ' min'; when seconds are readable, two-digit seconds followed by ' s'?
7 h 26 min
